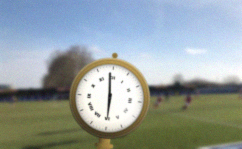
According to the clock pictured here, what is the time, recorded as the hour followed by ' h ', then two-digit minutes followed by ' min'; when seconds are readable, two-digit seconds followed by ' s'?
5 h 59 min
